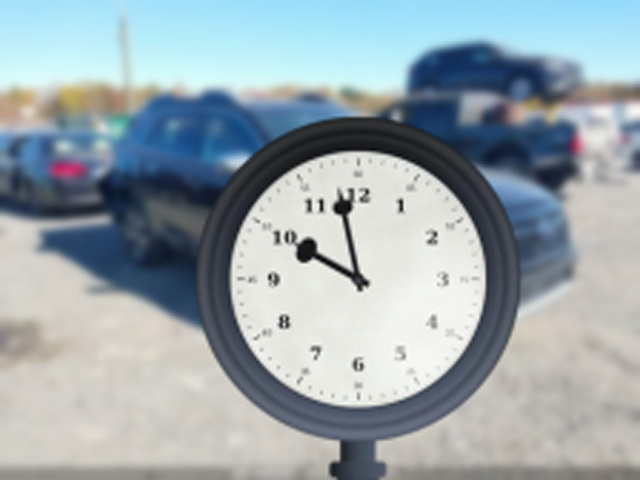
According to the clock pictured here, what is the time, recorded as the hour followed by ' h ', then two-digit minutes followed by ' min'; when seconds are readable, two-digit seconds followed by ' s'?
9 h 58 min
